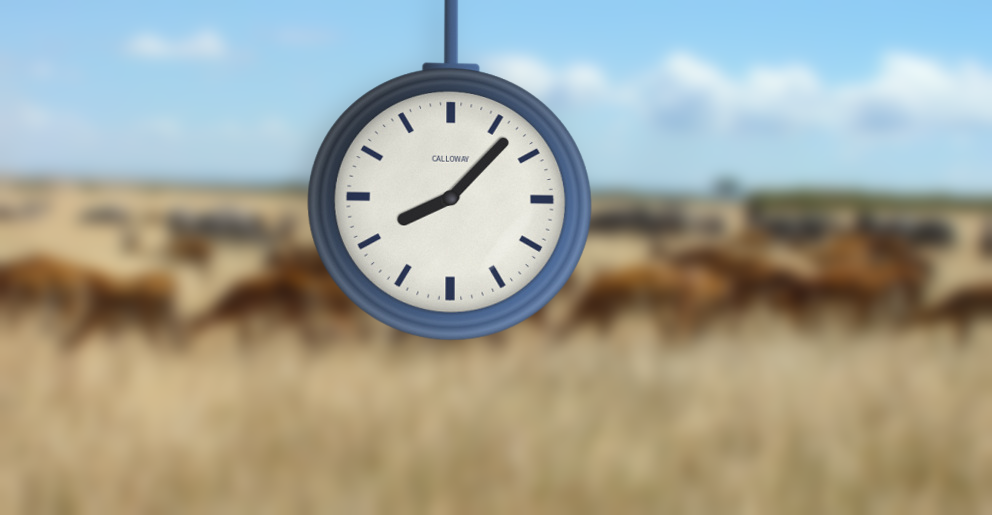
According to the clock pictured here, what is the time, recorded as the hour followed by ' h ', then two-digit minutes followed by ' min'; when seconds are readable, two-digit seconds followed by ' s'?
8 h 07 min
